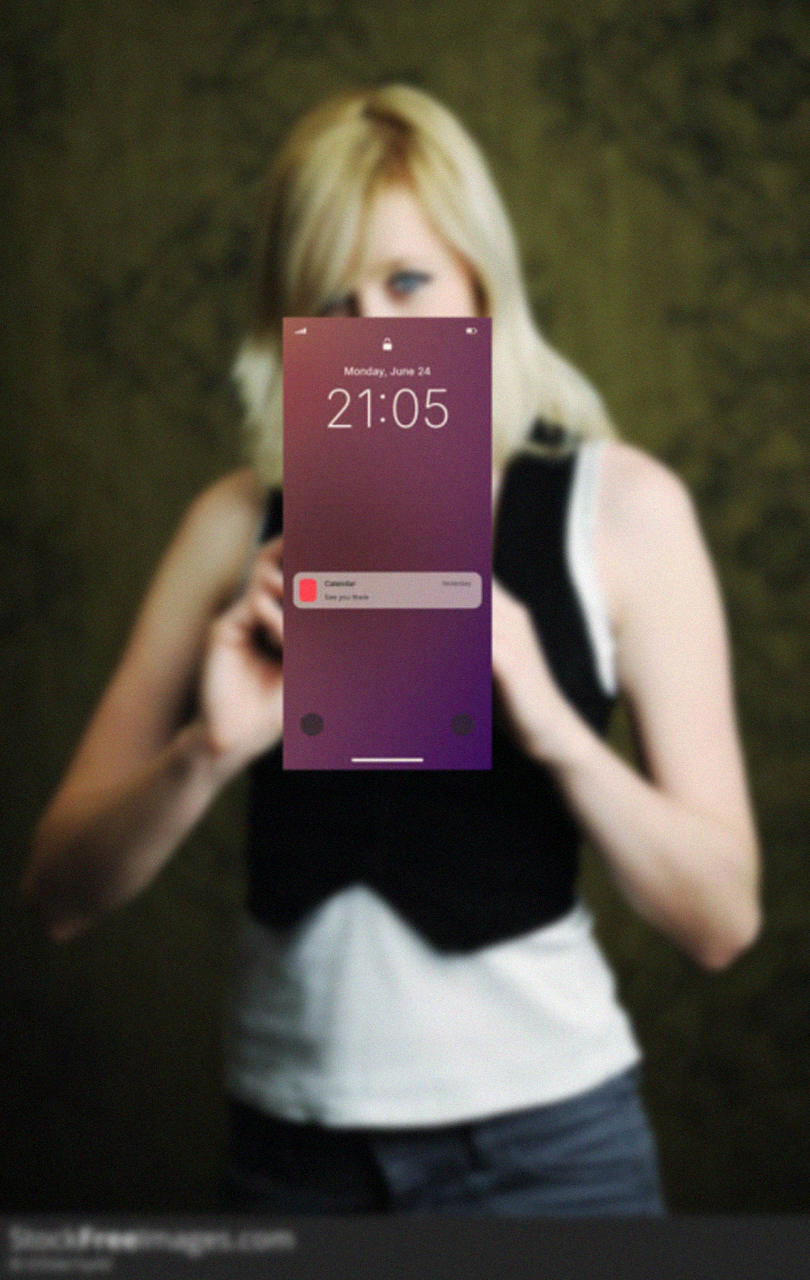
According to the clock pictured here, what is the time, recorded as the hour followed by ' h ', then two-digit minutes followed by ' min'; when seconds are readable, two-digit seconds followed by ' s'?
21 h 05 min
